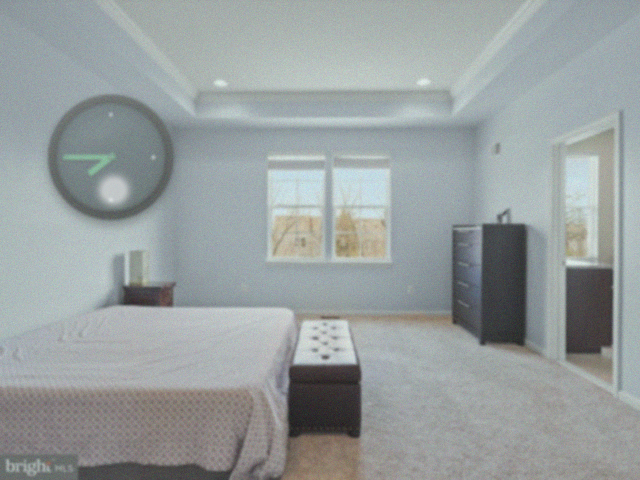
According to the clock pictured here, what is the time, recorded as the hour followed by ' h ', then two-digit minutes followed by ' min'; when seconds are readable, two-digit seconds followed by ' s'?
7 h 45 min
